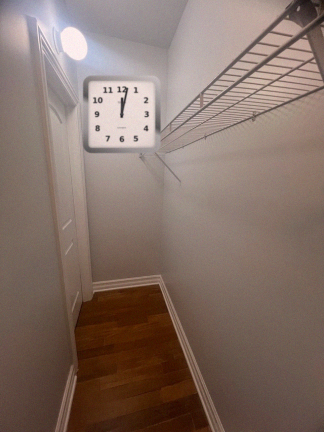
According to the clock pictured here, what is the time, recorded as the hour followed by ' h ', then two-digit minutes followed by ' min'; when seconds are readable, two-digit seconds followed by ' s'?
12 h 02 min
